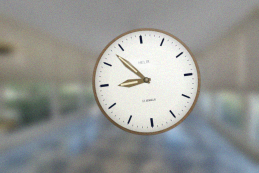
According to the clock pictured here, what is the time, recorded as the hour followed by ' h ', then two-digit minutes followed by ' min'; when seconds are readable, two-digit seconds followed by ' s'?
8 h 53 min
